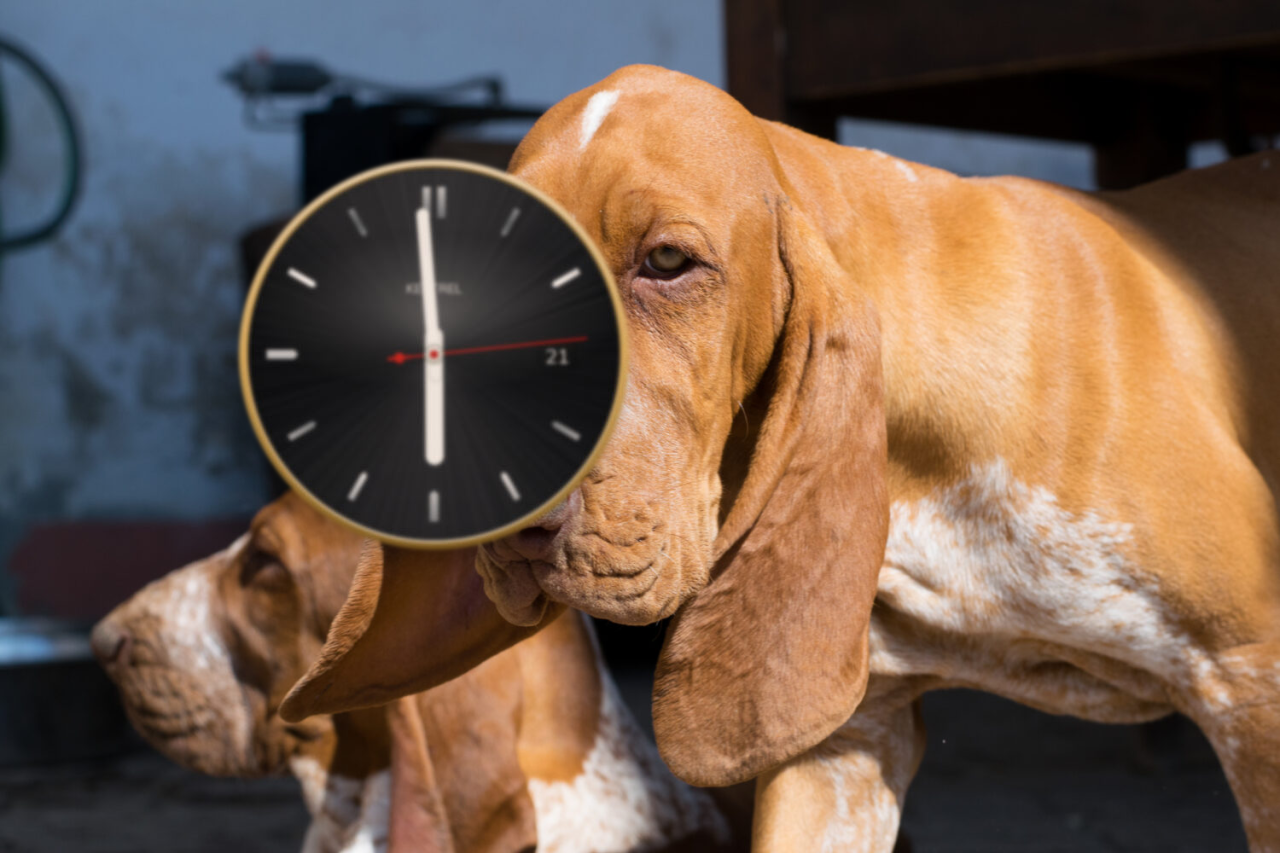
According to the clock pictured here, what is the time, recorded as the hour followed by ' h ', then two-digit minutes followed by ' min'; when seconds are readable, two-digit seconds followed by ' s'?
5 h 59 min 14 s
